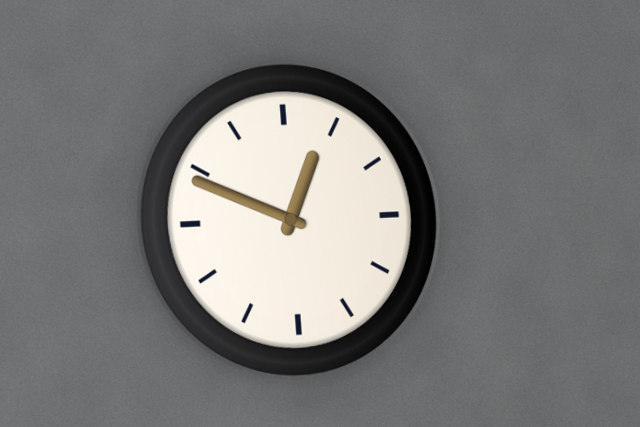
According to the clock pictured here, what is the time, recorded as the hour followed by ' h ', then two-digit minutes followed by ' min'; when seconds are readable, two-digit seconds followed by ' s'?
12 h 49 min
